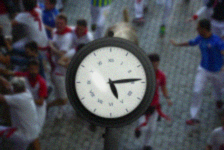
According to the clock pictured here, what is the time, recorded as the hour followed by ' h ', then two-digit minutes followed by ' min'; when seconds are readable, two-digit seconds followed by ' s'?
5 h 14 min
